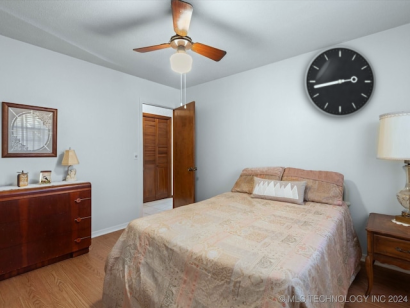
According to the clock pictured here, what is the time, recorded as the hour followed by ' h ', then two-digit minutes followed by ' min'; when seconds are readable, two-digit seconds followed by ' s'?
2 h 43 min
